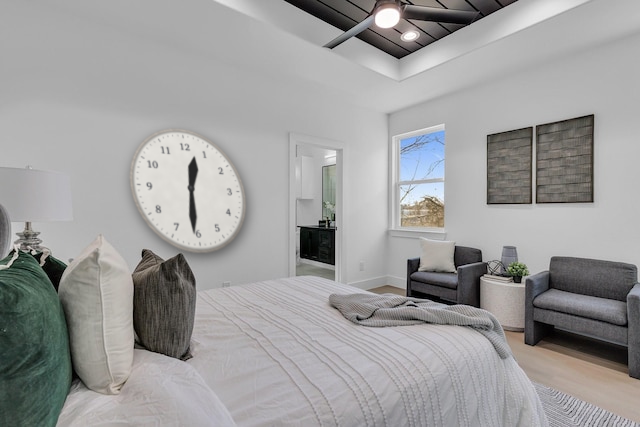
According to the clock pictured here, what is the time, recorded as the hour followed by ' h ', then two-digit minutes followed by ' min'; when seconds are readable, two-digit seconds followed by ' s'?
12 h 31 min
